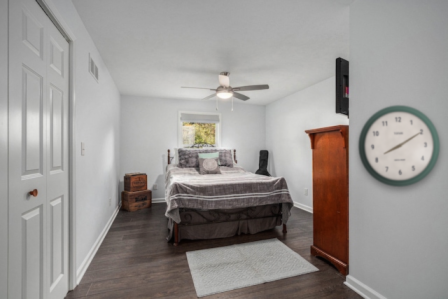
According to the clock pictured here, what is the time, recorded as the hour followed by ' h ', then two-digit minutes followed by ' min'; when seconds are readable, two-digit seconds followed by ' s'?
8 h 10 min
